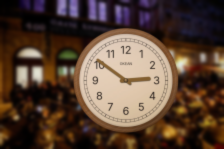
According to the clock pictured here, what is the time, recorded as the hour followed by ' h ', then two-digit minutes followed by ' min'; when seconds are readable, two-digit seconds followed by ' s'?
2 h 51 min
